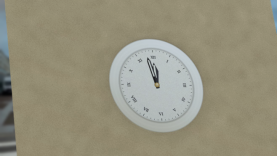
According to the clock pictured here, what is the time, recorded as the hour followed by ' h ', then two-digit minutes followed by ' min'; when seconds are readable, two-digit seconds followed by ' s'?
11 h 58 min
